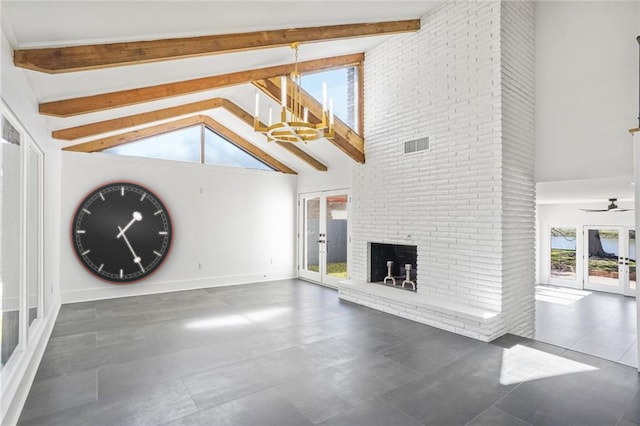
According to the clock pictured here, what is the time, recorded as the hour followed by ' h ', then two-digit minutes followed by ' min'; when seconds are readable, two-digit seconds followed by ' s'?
1 h 25 min
